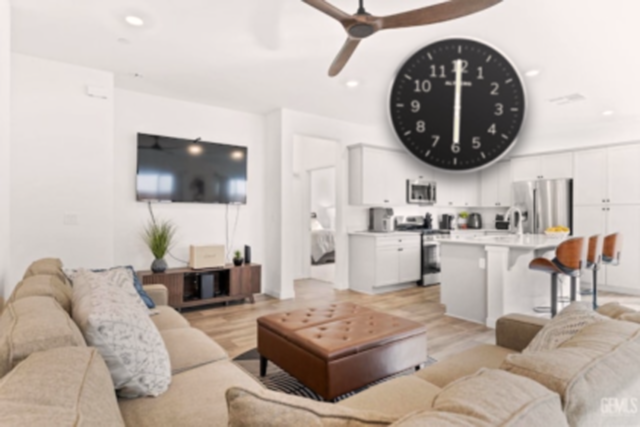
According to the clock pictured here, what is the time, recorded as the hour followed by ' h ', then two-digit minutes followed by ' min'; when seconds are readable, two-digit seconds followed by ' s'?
6 h 00 min
